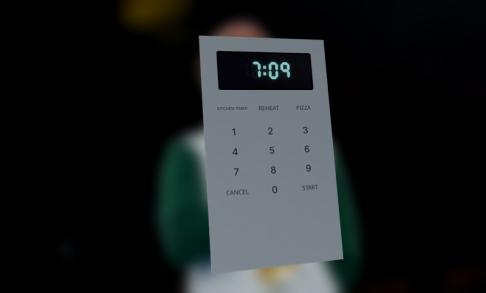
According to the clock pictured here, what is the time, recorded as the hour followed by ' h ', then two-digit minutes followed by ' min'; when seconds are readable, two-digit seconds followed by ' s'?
7 h 09 min
